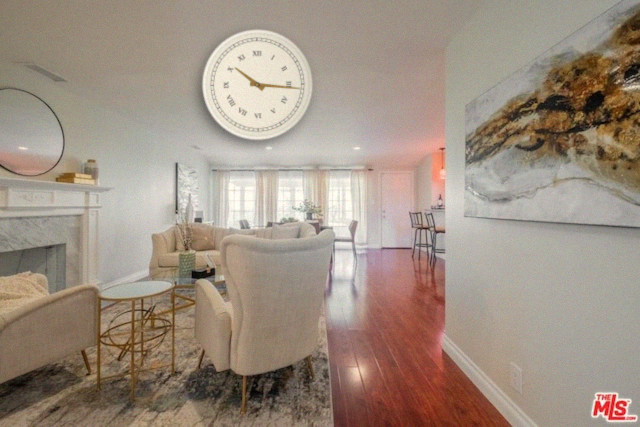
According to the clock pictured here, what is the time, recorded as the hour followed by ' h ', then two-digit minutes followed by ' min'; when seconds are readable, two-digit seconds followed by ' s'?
10 h 16 min
